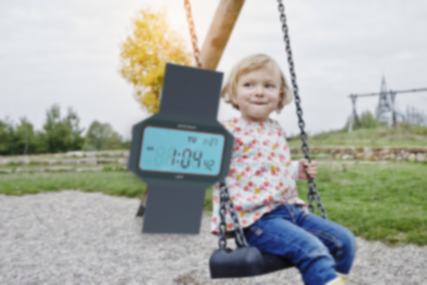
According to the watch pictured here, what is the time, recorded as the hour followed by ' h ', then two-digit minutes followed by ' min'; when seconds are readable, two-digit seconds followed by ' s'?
1 h 04 min
